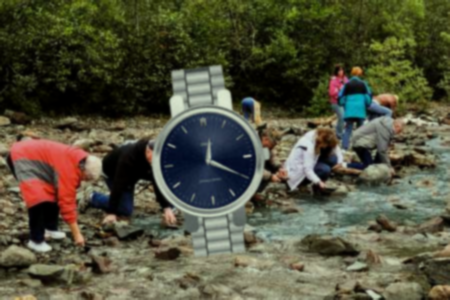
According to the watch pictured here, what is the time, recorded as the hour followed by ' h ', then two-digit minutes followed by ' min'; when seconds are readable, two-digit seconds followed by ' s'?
12 h 20 min
